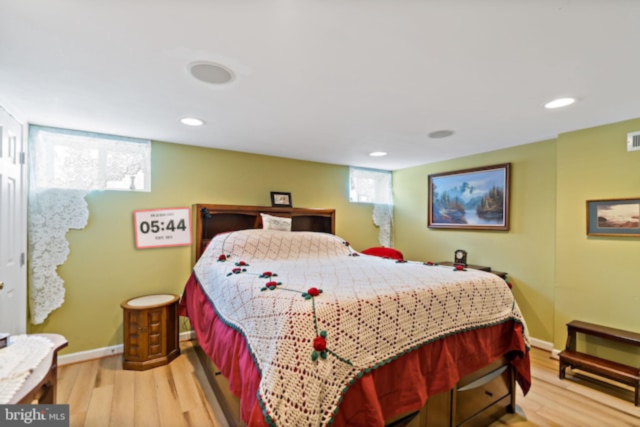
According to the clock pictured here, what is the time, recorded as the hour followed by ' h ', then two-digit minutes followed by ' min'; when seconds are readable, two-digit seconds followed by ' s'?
5 h 44 min
